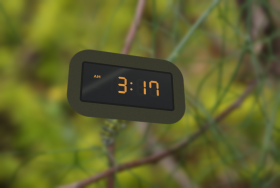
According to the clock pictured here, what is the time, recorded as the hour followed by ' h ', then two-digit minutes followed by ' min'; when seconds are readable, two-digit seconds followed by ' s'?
3 h 17 min
